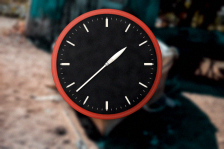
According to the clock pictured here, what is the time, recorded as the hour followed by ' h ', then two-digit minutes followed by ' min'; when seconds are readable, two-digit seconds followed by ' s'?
1 h 38 min
